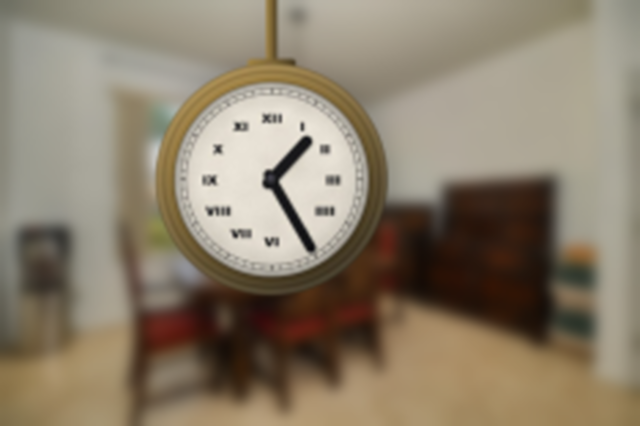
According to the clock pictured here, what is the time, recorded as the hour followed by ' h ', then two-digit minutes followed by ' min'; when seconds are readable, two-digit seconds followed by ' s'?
1 h 25 min
